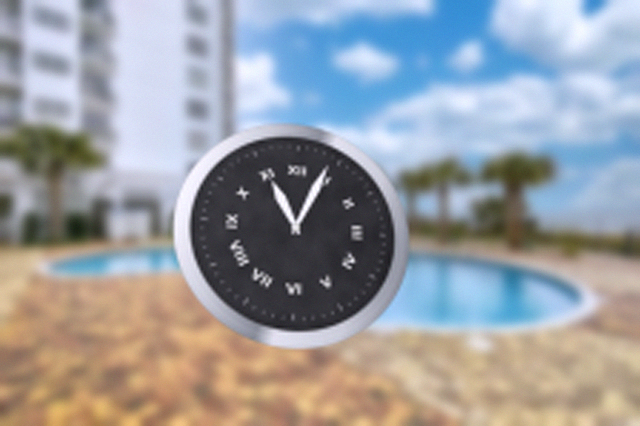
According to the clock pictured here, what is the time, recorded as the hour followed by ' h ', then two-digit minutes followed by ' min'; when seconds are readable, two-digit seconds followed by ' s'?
11 h 04 min
